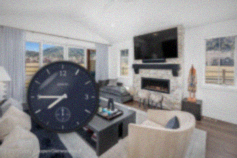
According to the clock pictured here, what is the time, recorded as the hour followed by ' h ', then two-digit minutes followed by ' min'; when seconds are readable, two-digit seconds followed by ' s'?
7 h 45 min
